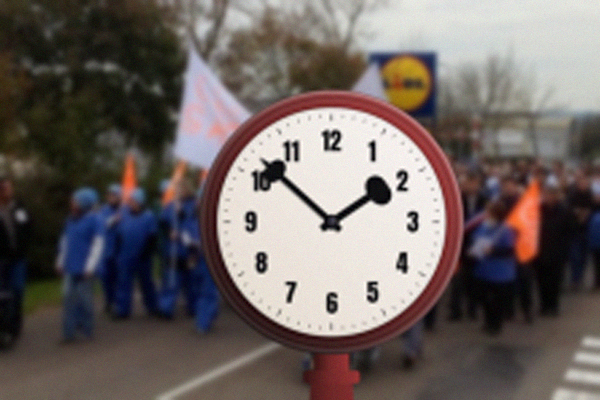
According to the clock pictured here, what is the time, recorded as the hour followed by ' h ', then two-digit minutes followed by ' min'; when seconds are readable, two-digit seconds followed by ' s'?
1 h 52 min
